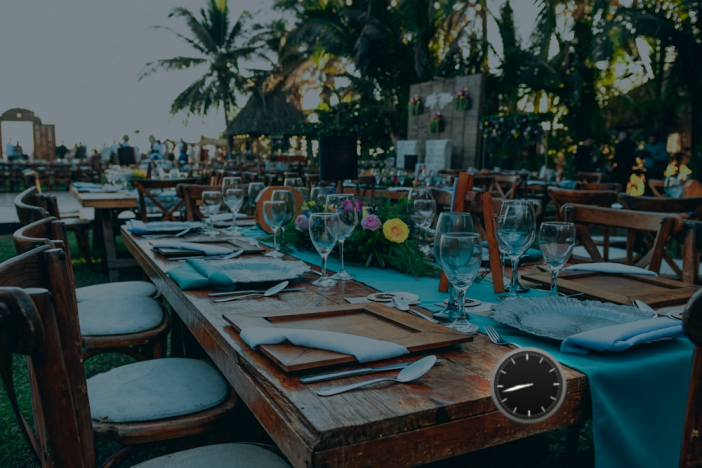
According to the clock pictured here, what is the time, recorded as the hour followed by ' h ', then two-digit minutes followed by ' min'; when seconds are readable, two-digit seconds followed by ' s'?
8 h 43 min
